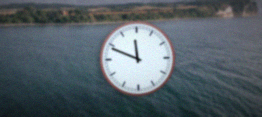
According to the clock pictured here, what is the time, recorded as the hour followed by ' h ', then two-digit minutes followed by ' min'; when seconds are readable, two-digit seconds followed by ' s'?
11 h 49 min
